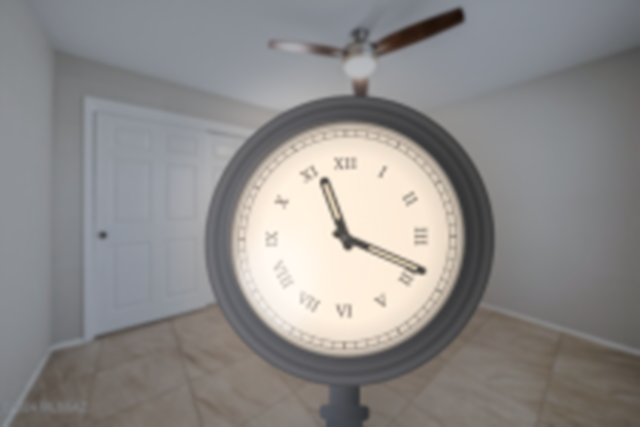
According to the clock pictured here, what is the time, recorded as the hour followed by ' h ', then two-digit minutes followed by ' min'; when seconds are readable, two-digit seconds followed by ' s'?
11 h 19 min
